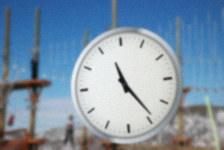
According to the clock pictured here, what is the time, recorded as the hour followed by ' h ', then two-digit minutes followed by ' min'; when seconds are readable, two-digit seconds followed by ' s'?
11 h 24 min
